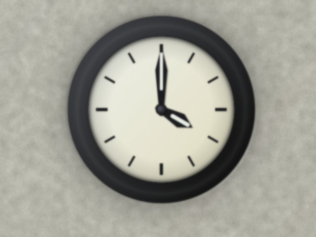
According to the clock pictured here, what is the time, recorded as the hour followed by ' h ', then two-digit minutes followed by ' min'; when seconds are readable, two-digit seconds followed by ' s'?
4 h 00 min
